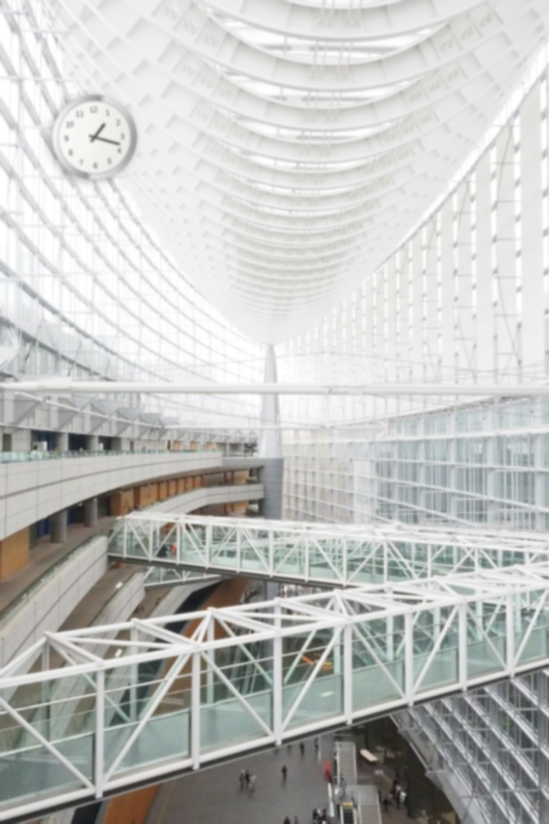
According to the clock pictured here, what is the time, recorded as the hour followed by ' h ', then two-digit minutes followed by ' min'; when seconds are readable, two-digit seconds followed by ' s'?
1 h 18 min
